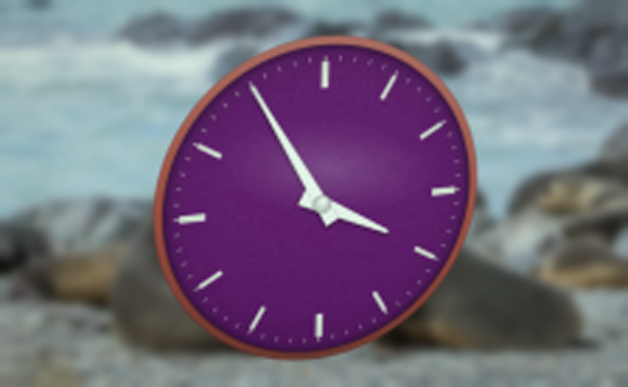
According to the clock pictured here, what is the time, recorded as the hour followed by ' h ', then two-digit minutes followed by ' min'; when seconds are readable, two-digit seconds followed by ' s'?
3 h 55 min
